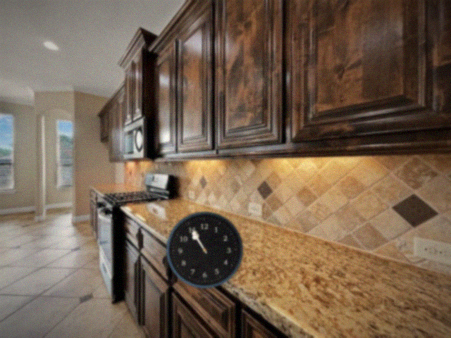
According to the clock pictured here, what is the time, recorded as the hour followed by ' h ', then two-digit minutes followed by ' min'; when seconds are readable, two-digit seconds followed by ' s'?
10 h 55 min
